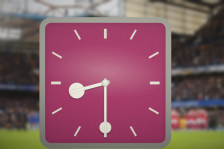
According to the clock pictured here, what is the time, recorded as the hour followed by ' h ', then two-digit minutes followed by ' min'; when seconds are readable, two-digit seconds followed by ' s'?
8 h 30 min
